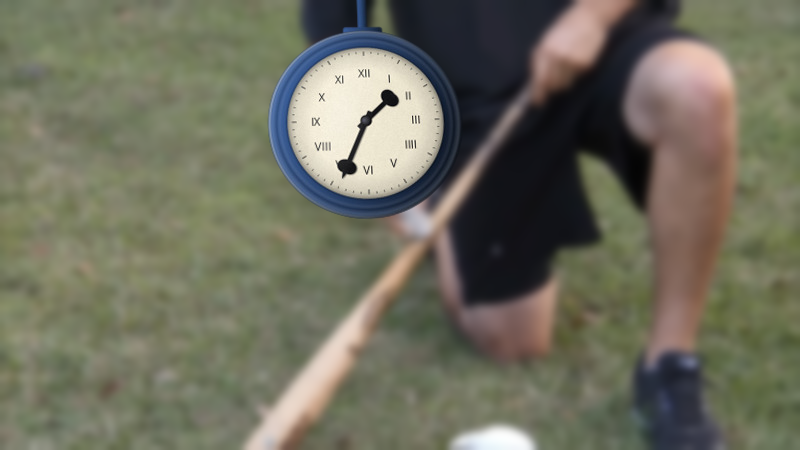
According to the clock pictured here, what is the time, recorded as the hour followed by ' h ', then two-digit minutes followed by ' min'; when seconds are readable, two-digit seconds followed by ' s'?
1 h 34 min
